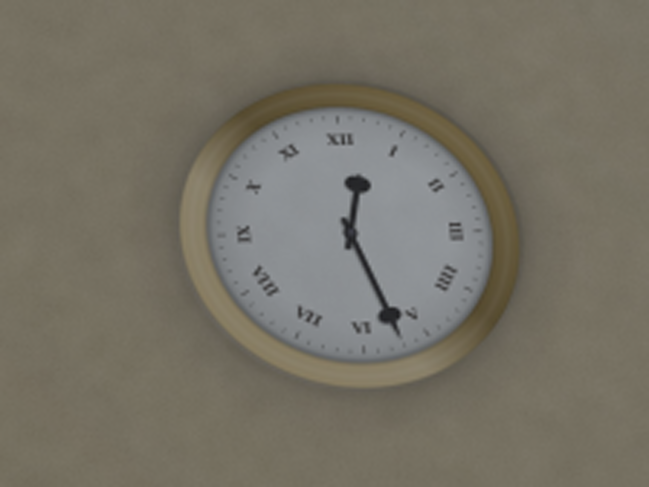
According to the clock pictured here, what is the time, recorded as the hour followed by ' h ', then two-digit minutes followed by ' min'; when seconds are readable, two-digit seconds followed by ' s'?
12 h 27 min
